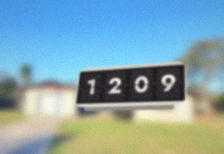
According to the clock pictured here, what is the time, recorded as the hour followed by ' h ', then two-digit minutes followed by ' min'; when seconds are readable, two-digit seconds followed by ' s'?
12 h 09 min
